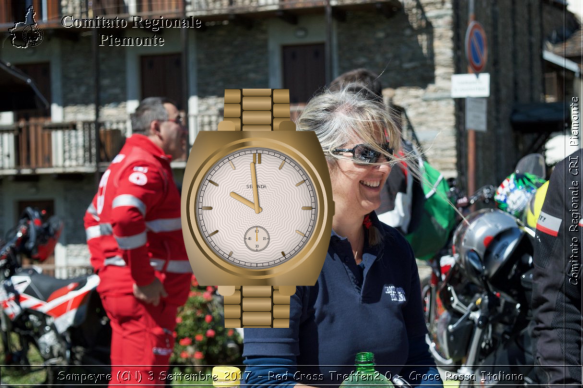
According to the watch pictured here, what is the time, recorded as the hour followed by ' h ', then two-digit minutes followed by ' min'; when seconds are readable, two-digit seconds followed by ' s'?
9 h 59 min
